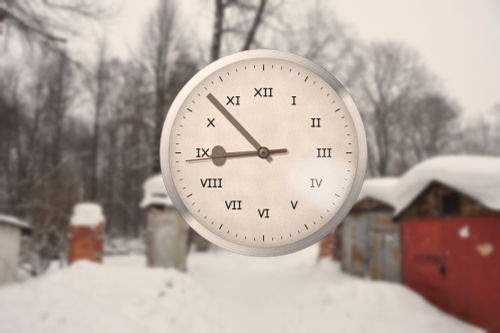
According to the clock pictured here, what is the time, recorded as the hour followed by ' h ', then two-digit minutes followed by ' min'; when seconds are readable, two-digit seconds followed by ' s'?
8 h 52 min 44 s
